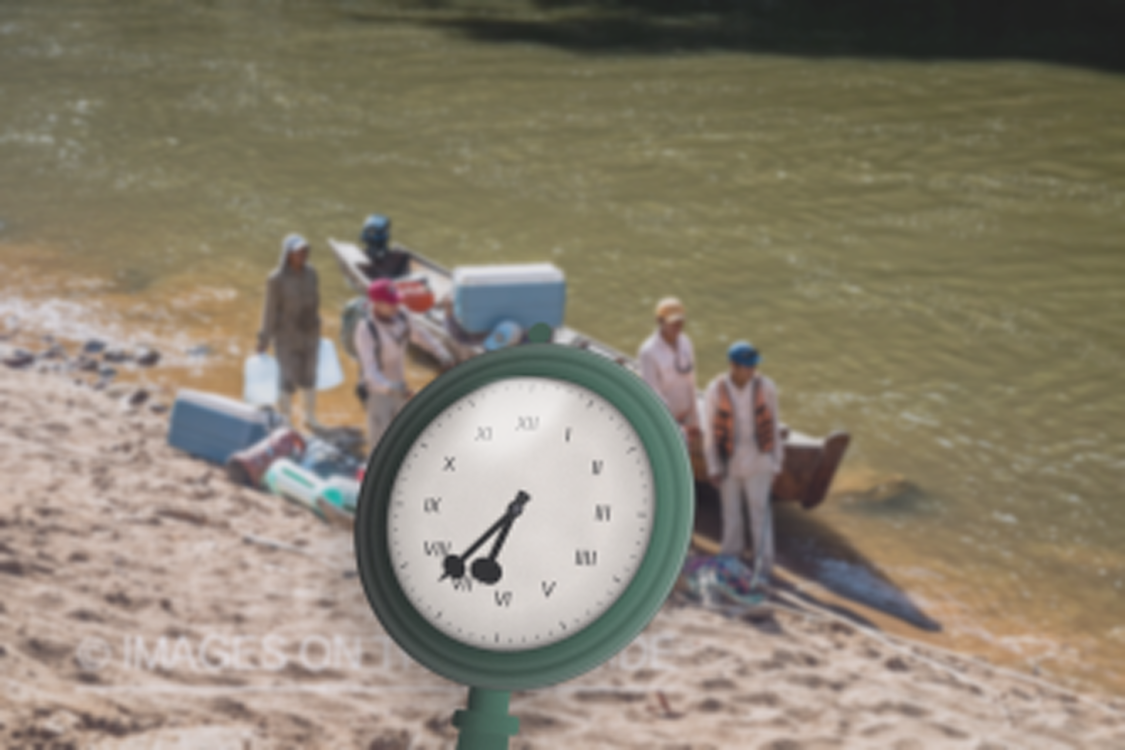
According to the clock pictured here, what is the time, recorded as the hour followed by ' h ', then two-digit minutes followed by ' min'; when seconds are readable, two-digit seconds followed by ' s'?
6 h 37 min
